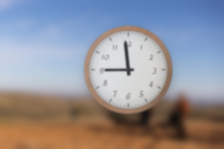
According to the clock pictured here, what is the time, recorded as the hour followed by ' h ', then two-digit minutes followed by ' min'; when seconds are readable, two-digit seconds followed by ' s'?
8 h 59 min
